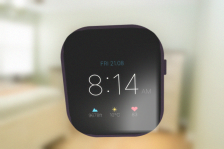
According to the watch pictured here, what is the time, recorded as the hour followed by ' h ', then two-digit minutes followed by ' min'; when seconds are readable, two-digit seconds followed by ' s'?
8 h 14 min
